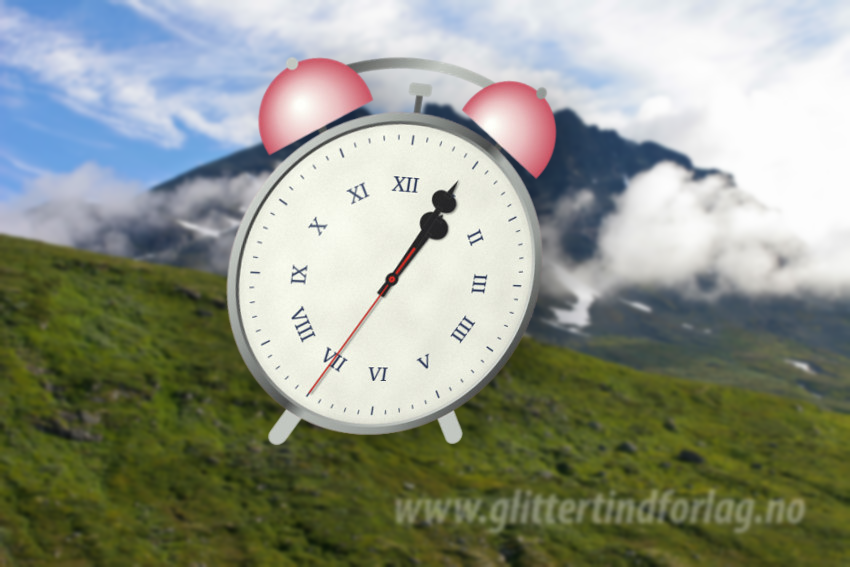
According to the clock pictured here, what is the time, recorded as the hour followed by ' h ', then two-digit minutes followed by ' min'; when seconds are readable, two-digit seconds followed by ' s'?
1 h 04 min 35 s
